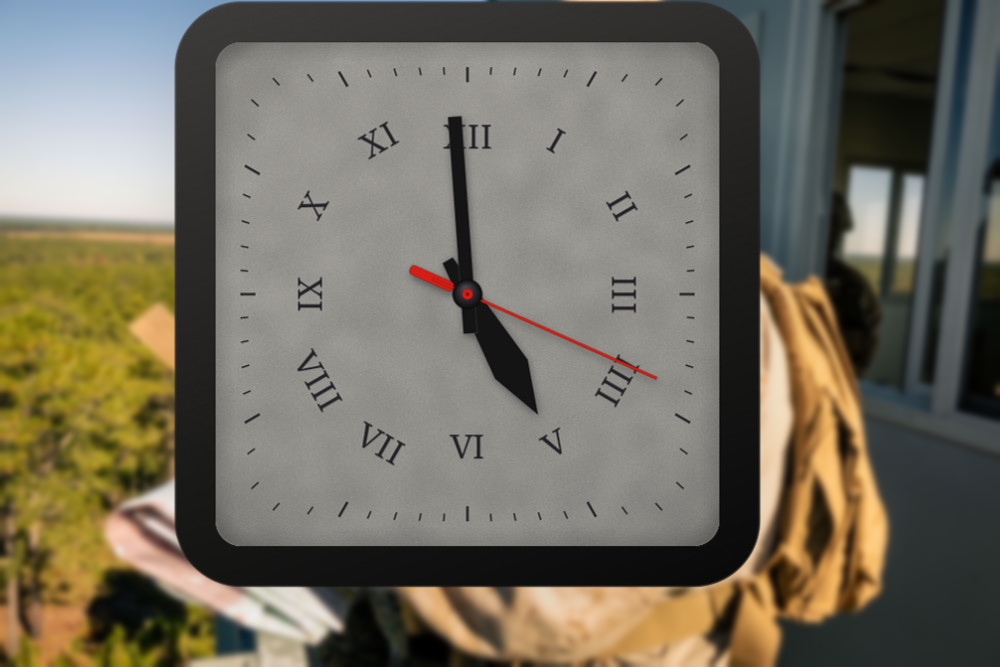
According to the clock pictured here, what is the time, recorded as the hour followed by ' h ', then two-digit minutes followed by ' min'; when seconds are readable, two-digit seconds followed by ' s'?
4 h 59 min 19 s
